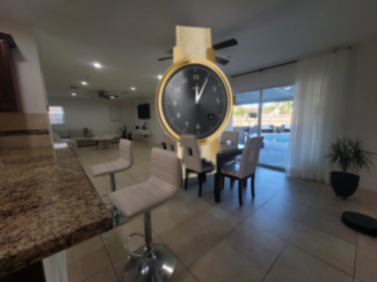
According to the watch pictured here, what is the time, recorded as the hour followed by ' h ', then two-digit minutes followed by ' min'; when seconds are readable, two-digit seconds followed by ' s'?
12 h 05 min
